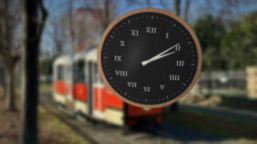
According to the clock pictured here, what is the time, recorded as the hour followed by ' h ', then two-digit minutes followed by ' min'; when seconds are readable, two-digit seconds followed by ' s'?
2 h 09 min
